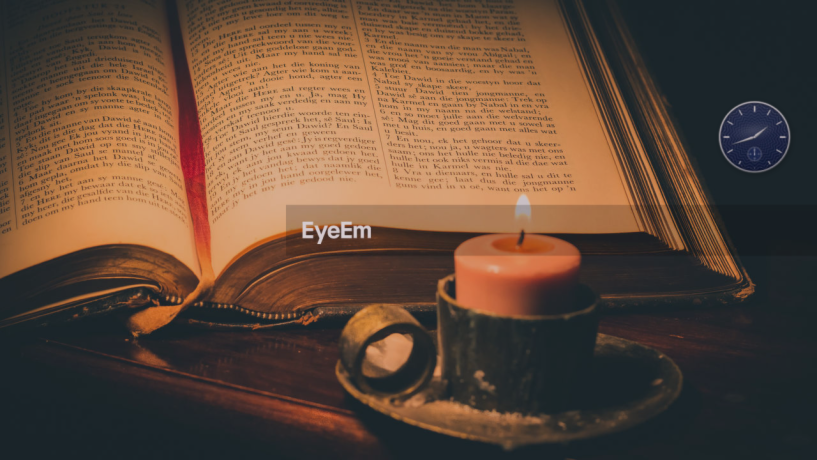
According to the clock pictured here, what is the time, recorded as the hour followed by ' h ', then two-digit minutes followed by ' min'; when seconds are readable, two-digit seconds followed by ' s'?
1 h 42 min
